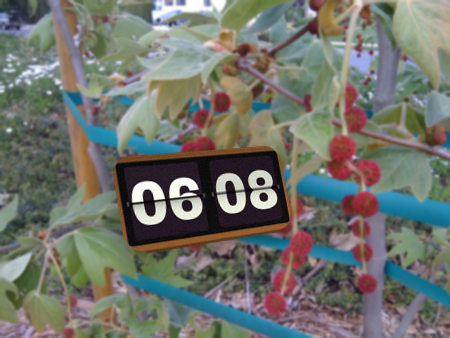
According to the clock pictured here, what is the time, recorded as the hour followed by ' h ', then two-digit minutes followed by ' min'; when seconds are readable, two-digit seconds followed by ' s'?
6 h 08 min
